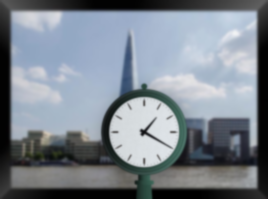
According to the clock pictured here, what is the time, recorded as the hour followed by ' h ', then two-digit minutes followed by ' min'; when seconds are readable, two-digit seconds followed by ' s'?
1 h 20 min
